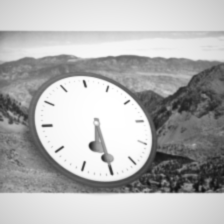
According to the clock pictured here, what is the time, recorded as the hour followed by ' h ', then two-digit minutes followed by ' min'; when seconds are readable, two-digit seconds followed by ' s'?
6 h 30 min
